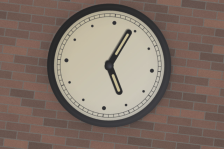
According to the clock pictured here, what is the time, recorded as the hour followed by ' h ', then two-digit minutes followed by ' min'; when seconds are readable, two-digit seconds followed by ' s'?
5 h 04 min
